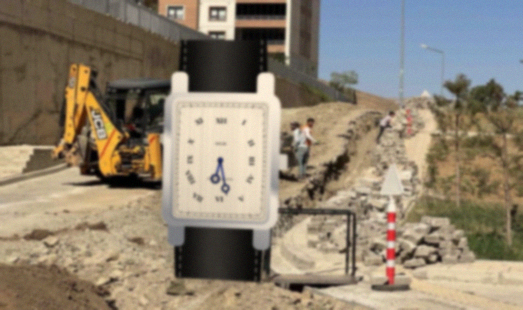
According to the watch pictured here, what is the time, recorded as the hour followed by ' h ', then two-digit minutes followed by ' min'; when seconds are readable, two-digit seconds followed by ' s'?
6 h 28 min
